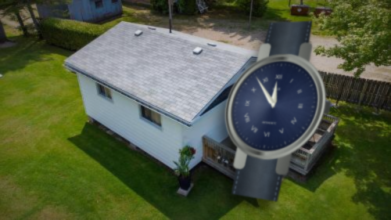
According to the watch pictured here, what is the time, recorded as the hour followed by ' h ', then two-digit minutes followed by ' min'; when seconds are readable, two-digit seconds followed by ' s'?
11 h 53 min
